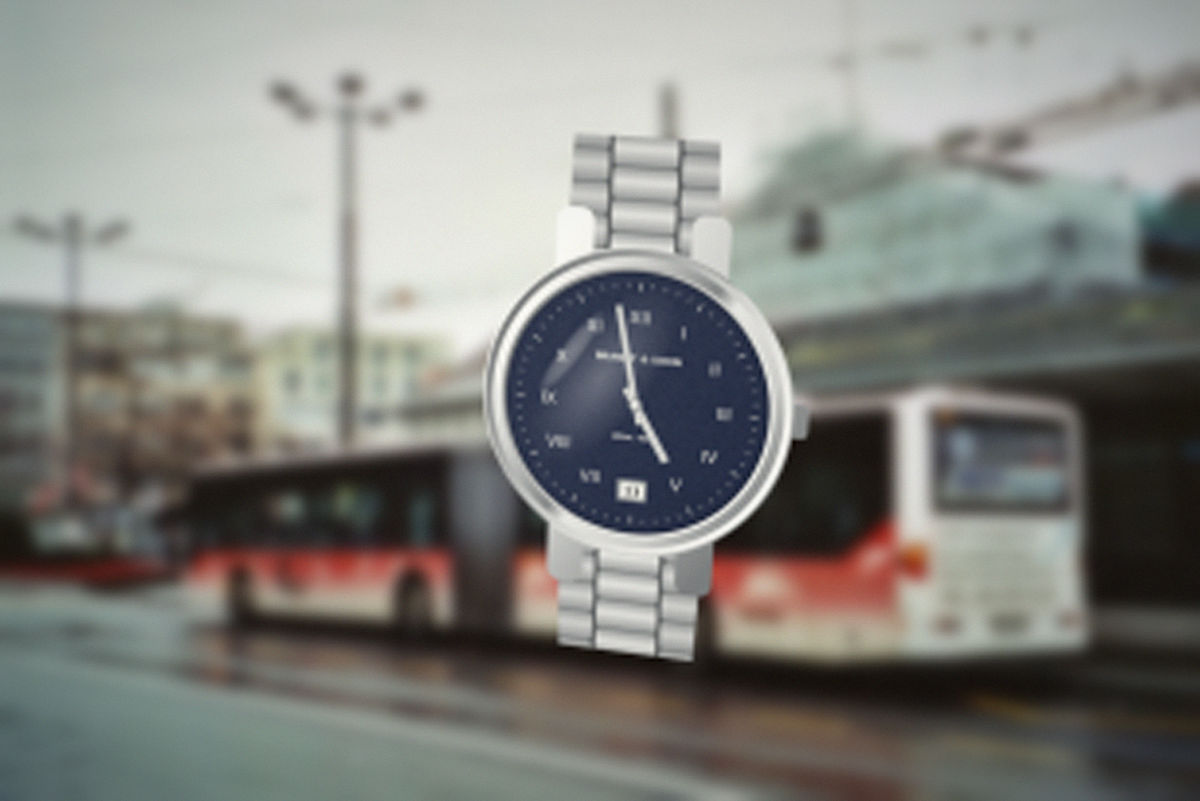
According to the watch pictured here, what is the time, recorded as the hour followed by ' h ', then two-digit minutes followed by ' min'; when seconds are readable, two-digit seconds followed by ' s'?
4 h 58 min
